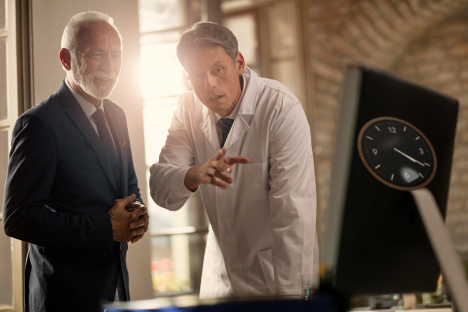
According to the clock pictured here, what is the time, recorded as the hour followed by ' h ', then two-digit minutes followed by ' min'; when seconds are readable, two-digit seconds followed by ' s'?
4 h 21 min
